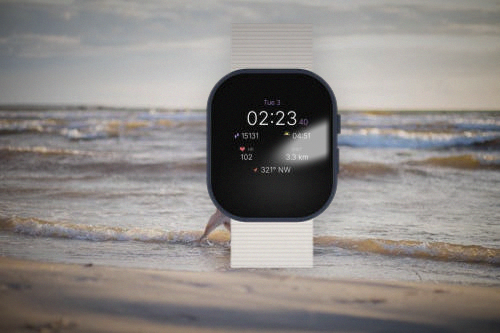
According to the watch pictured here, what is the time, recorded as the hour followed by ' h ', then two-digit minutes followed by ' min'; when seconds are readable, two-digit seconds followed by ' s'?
2 h 23 min 40 s
